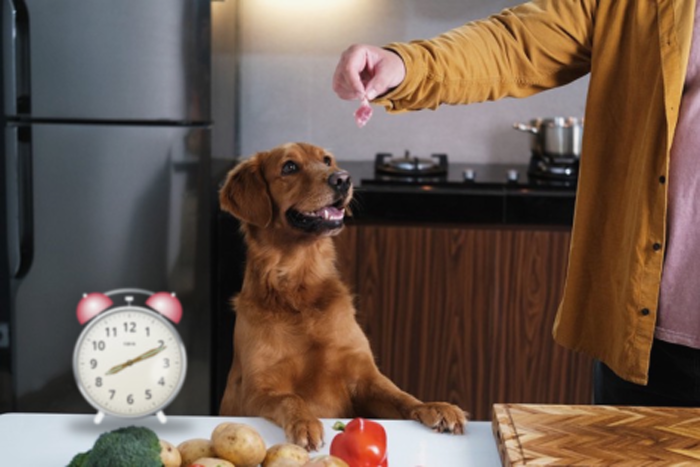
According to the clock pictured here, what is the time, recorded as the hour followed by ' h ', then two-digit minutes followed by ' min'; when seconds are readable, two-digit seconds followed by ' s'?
8 h 11 min
